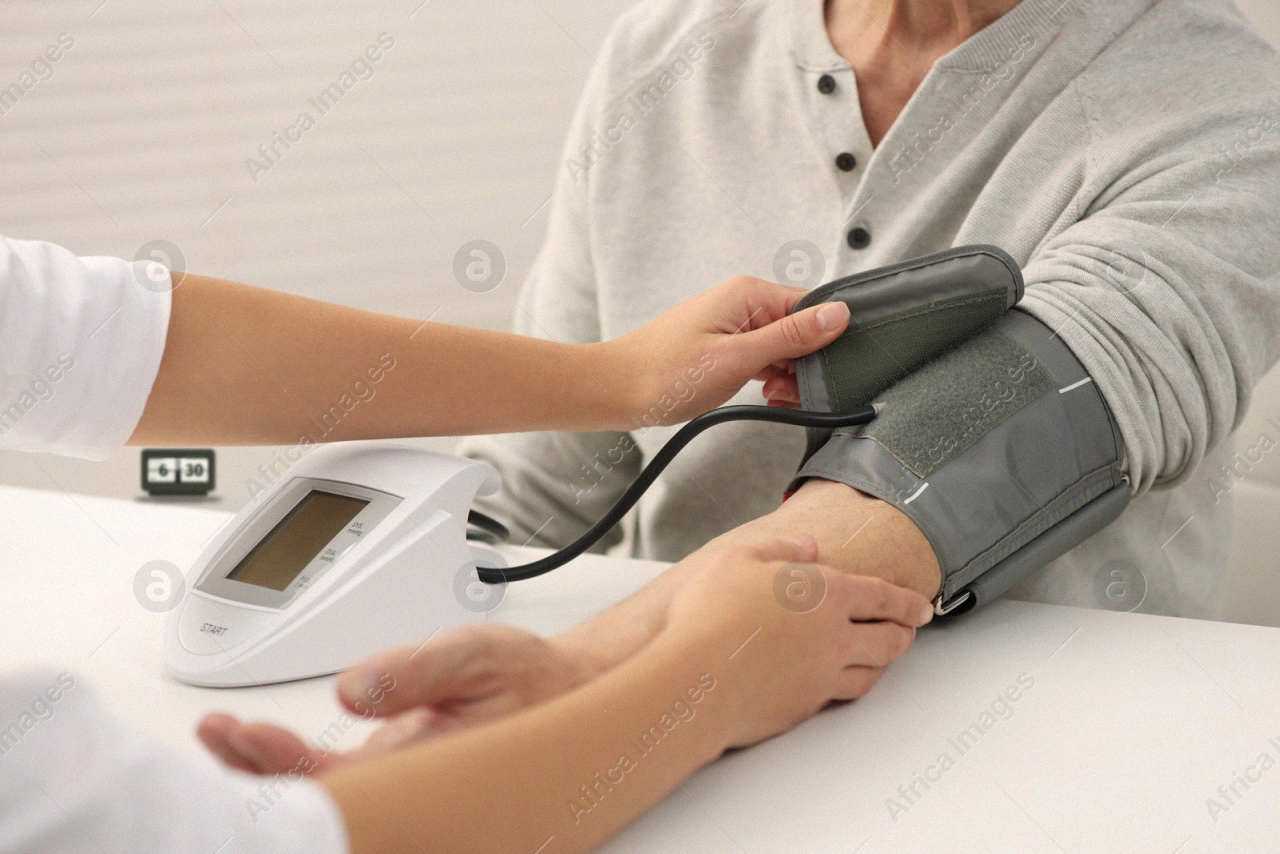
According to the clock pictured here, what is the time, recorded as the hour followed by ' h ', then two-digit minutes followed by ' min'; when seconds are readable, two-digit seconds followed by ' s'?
6 h 30 min
